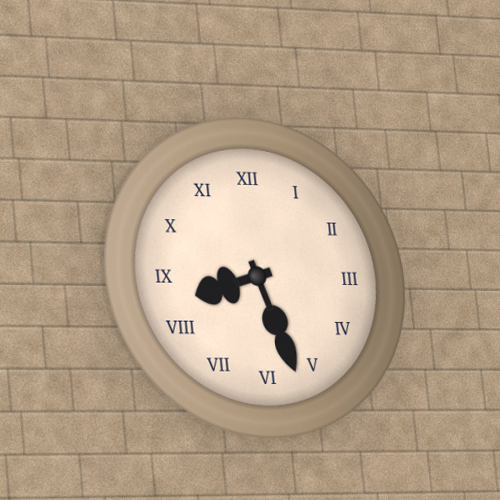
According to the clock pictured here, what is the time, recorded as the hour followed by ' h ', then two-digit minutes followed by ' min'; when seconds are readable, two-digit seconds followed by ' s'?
8 h 27 min
